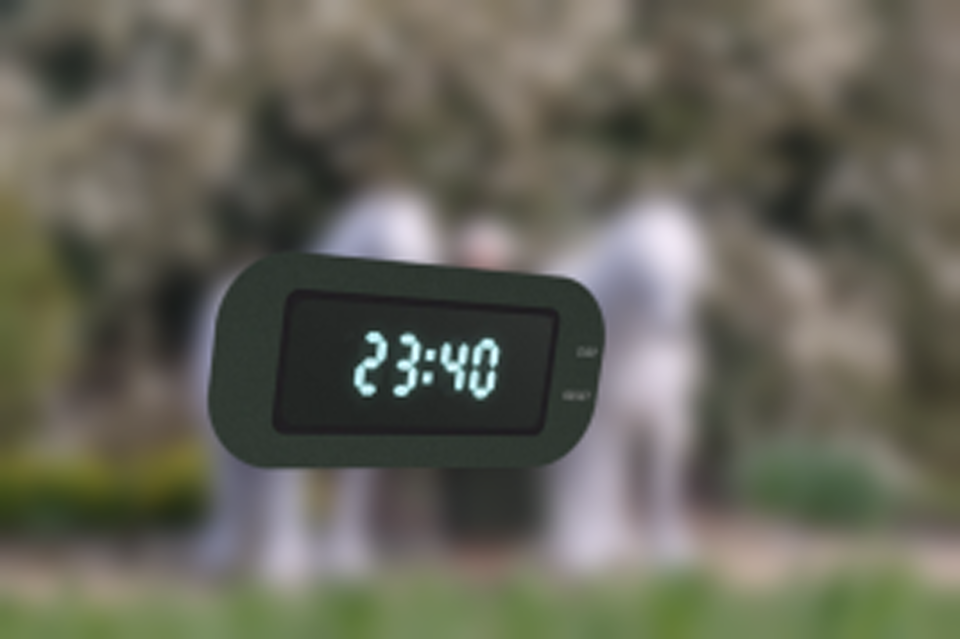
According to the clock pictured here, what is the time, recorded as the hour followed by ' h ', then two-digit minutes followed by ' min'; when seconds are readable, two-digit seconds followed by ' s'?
23 h 40 min
